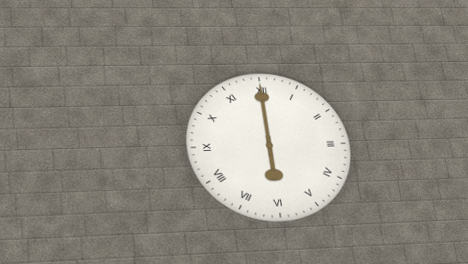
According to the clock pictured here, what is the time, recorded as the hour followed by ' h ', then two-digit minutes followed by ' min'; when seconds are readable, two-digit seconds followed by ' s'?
6 h 00 min
